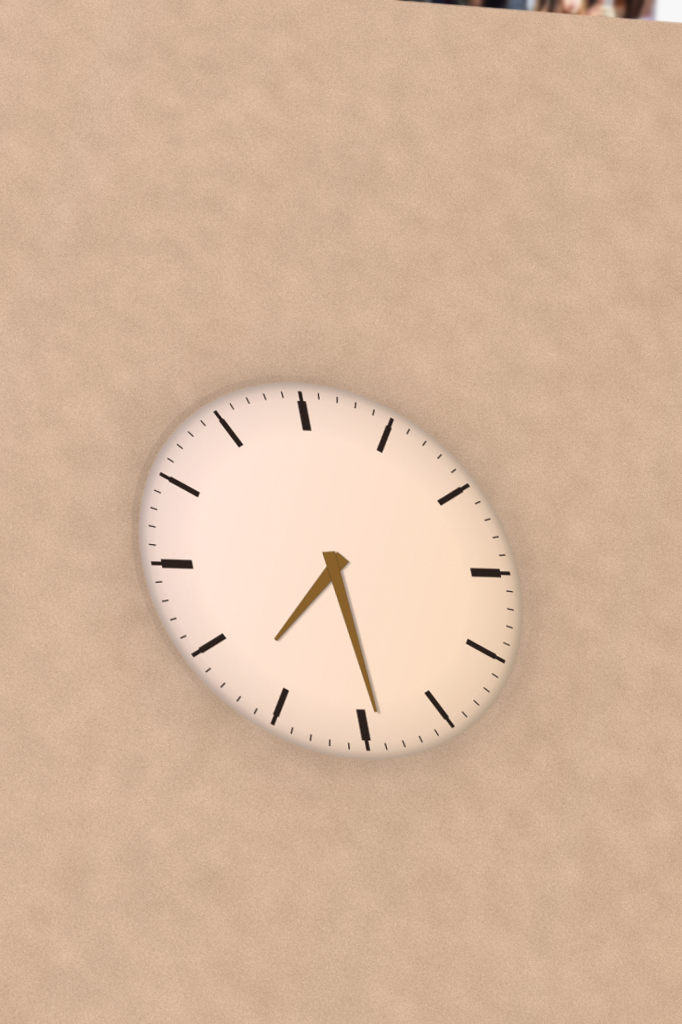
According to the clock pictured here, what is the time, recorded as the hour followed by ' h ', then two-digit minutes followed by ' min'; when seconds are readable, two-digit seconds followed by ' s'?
7 h 29 min
